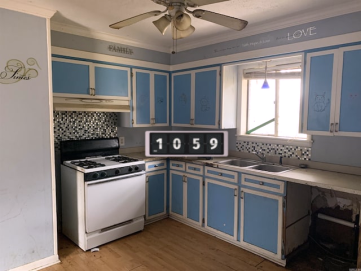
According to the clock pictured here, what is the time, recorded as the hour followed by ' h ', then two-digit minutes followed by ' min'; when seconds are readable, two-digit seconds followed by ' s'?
10 h 59 min
